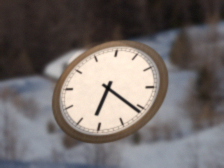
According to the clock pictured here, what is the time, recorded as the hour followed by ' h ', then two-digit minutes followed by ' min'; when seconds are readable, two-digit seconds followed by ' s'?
6 h 21 min
